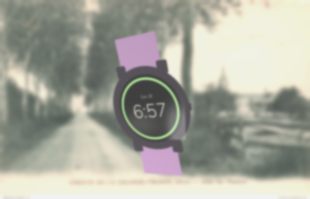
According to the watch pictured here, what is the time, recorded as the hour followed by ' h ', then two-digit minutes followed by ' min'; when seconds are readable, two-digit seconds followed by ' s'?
6 h 57 min
